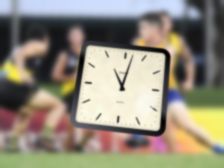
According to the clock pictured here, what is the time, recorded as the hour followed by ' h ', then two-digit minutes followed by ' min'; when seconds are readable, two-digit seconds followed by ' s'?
11 h 02 min
